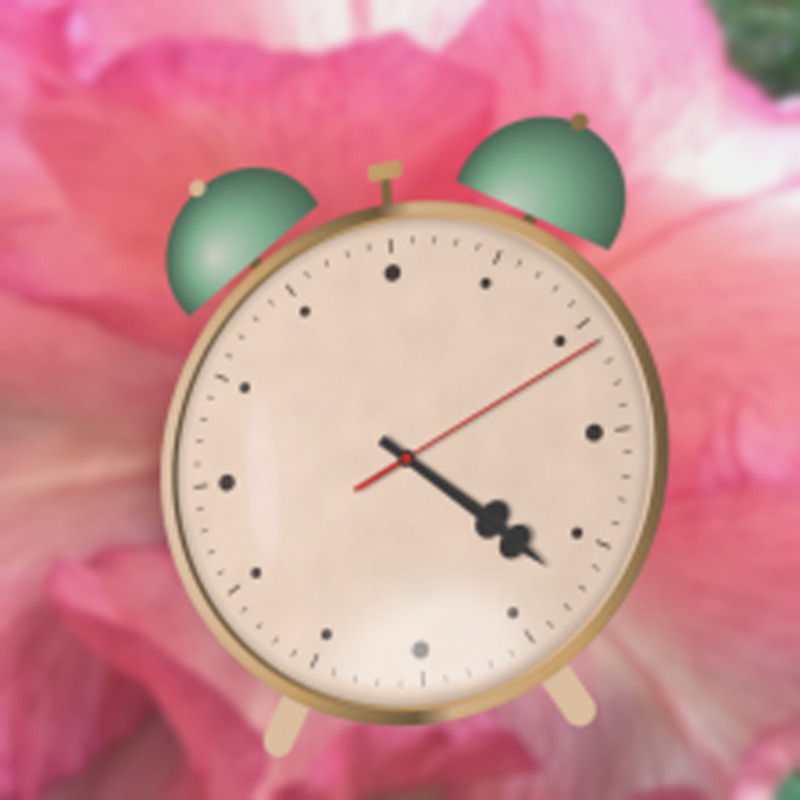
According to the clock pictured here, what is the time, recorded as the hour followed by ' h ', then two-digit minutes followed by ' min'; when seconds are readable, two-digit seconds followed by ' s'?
4 h 22 min 11 s
